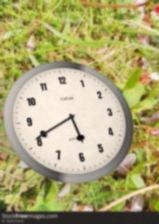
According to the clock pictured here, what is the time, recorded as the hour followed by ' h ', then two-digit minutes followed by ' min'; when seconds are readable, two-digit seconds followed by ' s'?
5 h 41 min
